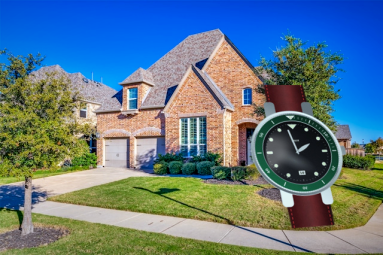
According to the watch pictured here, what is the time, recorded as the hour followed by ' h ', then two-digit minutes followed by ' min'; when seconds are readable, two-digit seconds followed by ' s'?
1 h 58 min
